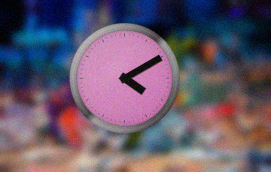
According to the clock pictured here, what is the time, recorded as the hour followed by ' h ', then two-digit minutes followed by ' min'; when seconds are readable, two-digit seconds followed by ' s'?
4 h 10 min
